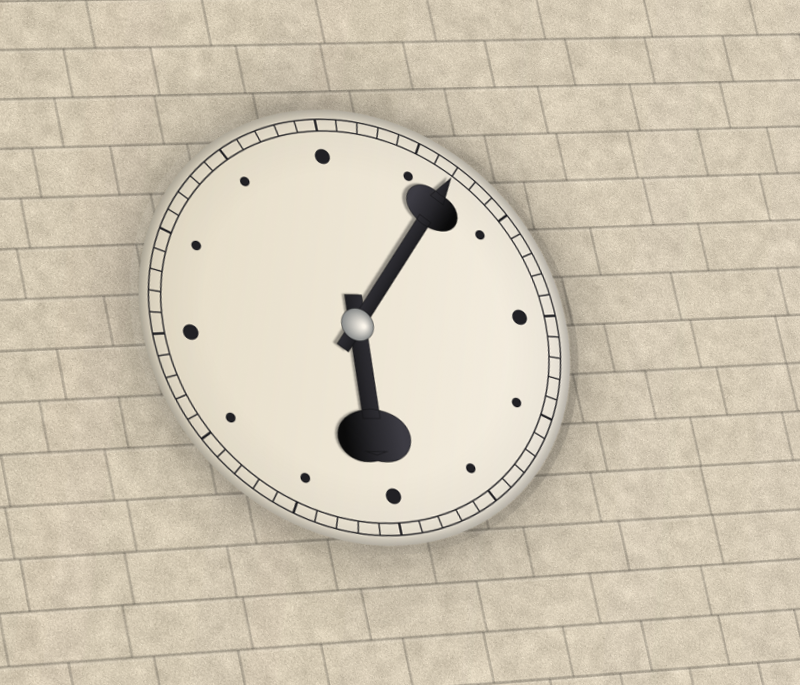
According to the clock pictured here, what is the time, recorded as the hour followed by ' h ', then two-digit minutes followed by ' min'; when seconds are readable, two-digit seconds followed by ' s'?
6 h 07 min
